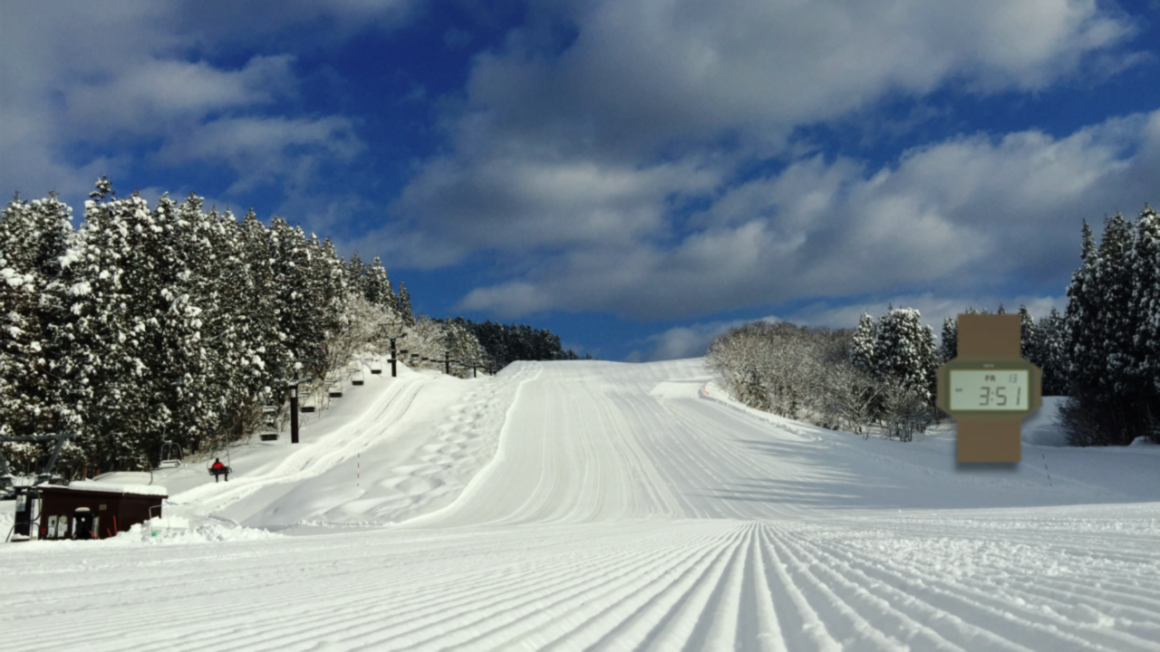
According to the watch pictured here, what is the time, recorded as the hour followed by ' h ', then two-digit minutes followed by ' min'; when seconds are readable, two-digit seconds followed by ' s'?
3 h 51 min
